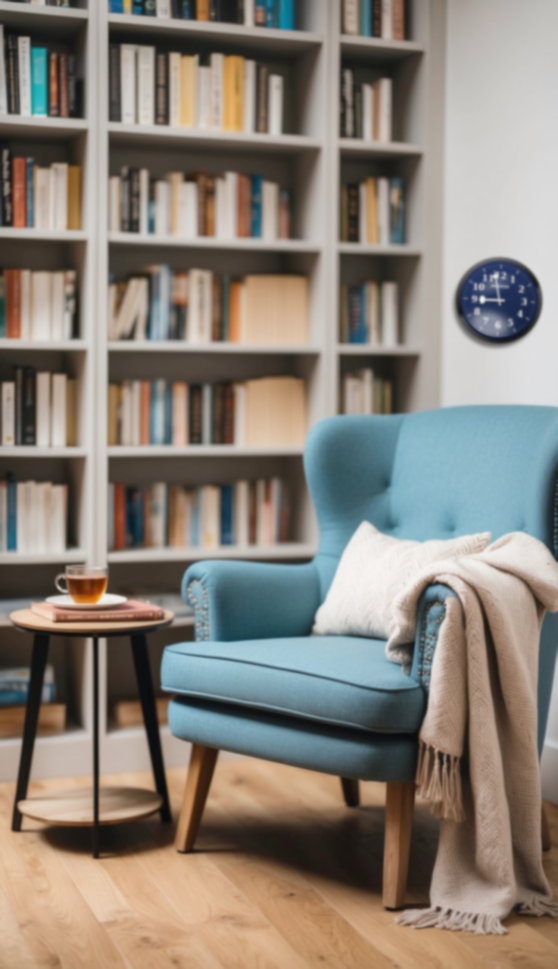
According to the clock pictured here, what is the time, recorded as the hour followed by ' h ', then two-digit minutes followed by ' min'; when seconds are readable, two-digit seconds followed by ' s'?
8 h 58 min
